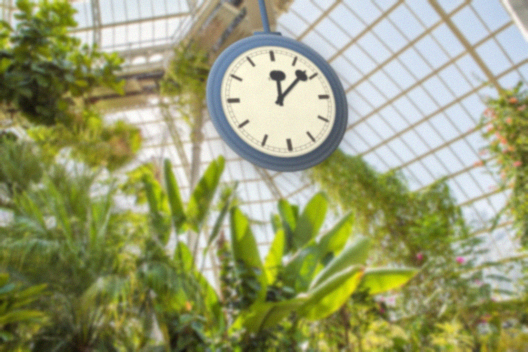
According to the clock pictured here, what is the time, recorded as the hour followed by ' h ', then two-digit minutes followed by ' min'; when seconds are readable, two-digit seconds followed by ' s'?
12 h 08 min
